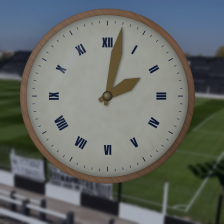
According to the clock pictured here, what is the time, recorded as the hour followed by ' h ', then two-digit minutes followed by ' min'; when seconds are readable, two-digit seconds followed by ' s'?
2 h 02 min
